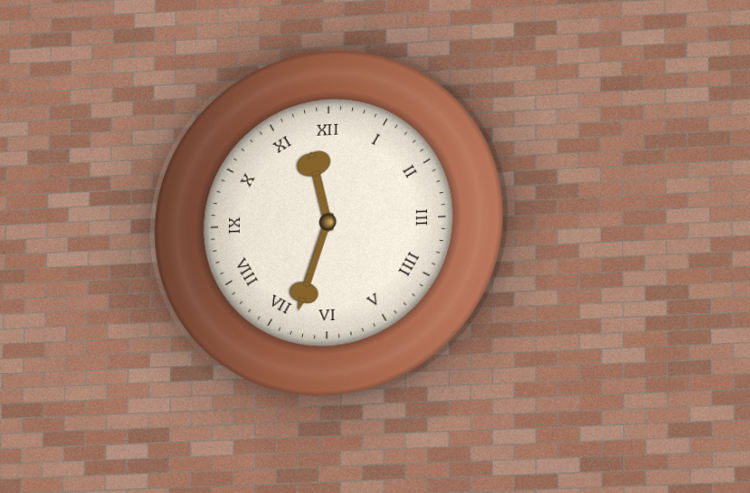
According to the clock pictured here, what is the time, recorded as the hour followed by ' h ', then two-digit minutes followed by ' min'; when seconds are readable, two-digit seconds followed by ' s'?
11 h 33 min
